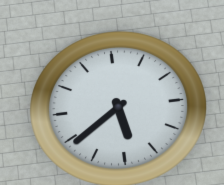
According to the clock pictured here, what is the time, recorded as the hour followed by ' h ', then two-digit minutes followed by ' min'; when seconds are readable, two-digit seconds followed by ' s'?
5 h 39 min
